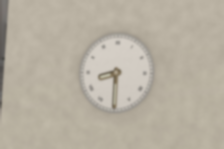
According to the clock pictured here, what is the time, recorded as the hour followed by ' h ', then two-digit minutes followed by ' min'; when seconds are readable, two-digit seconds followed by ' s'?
8 h 30 min
